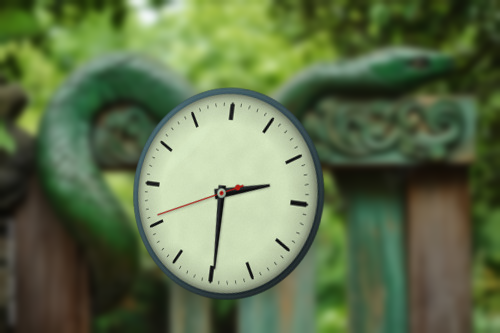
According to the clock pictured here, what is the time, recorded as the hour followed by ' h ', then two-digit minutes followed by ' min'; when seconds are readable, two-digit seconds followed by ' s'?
2 h 29 min 41 s
